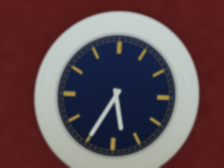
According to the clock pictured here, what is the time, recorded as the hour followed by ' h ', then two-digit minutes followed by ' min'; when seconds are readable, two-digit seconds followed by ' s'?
5 h 35 min
